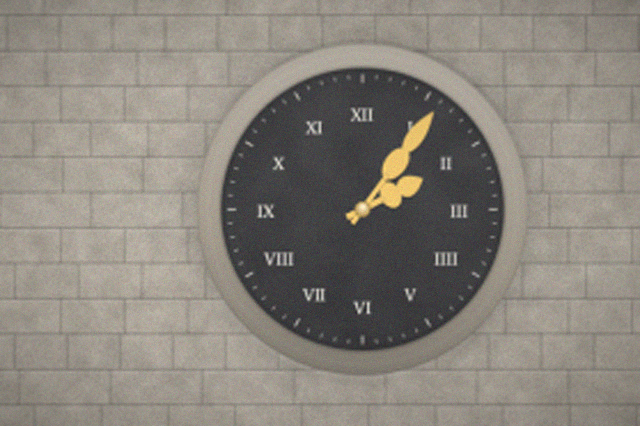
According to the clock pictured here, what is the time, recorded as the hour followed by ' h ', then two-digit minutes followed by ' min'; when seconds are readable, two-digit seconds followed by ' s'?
2 h 06 min
